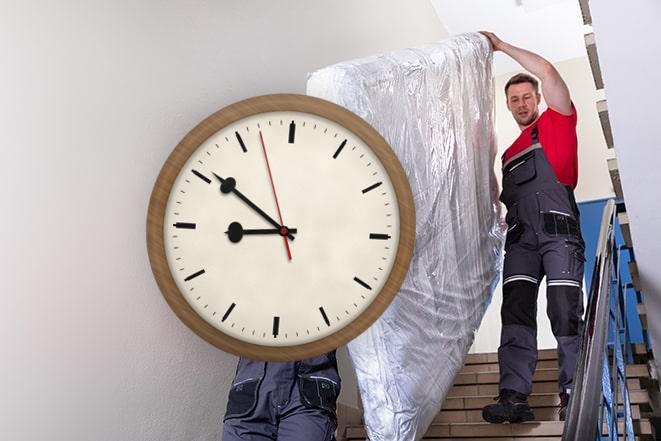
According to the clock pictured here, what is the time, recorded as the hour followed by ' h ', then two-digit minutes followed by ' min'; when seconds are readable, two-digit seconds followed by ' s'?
8 h 50 min 57 s
